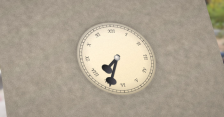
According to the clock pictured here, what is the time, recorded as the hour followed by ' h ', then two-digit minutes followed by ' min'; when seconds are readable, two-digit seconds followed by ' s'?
7 h 34 min
